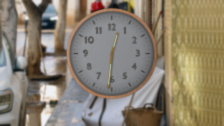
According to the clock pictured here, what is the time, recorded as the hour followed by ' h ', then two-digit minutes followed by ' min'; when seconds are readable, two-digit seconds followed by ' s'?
12 h 31 min
